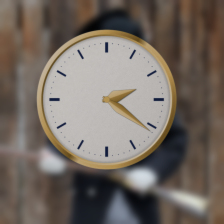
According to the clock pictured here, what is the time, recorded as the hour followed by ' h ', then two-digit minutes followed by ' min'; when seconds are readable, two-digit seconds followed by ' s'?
2 h 21 min
